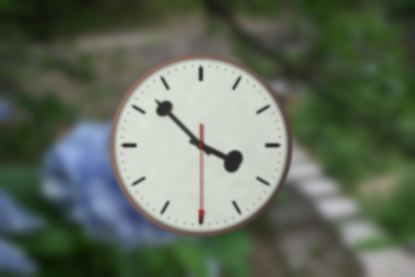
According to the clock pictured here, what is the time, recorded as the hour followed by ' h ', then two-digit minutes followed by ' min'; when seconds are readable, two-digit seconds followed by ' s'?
3 h 52 min 30 s
